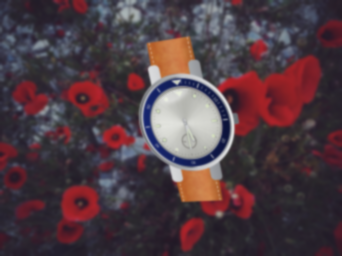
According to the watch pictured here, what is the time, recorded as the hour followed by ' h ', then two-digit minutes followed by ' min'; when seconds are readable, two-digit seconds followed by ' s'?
5 h 30 min
